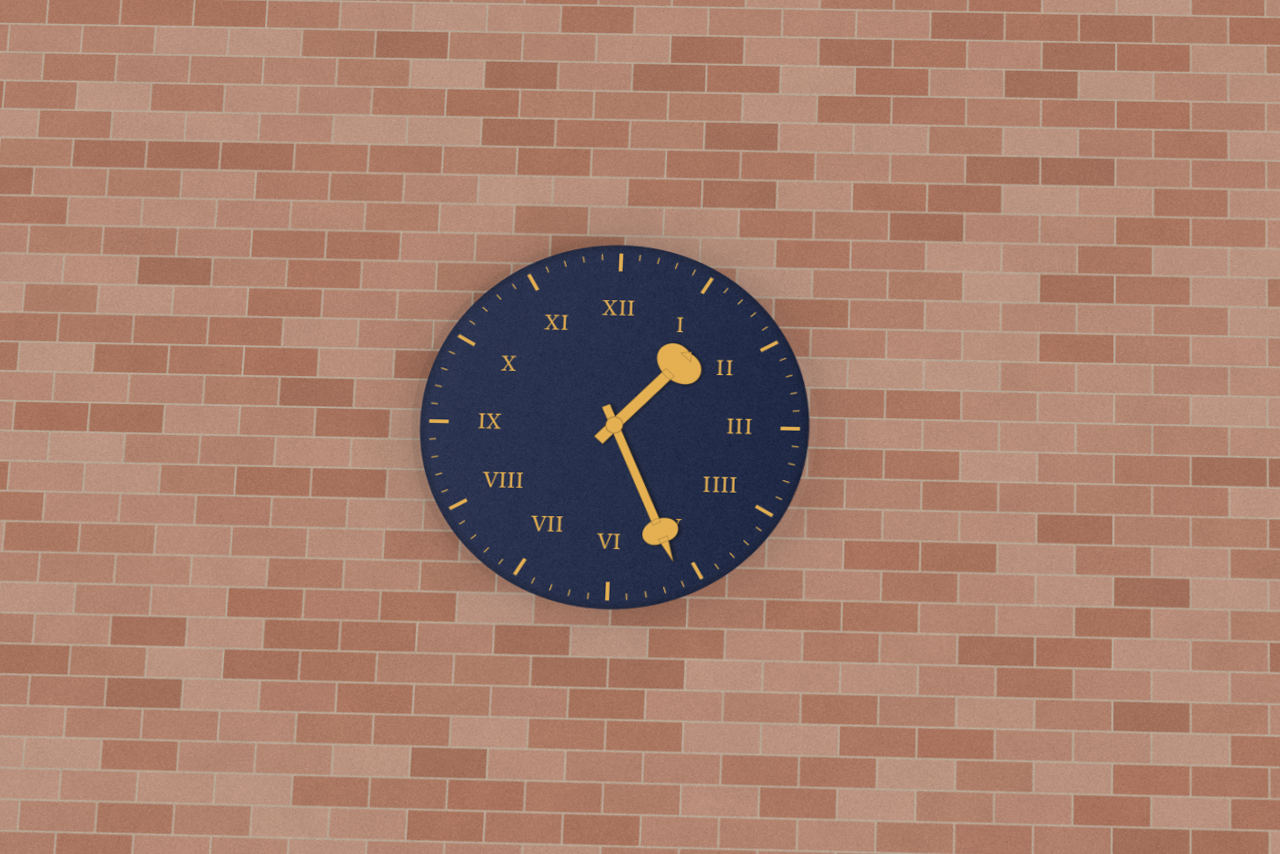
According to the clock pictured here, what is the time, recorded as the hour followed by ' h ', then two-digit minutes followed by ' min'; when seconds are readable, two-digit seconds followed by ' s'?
1 h 26 min
